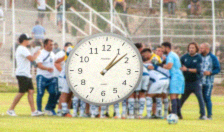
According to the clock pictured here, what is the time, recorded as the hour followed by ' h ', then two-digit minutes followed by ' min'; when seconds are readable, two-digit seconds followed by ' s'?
1 h 08 min
